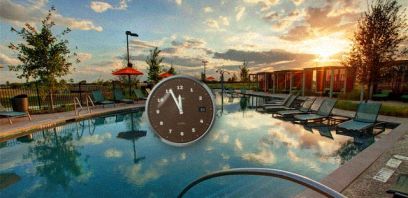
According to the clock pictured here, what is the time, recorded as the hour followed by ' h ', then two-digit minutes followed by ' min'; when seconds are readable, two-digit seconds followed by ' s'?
11 h 56 min
